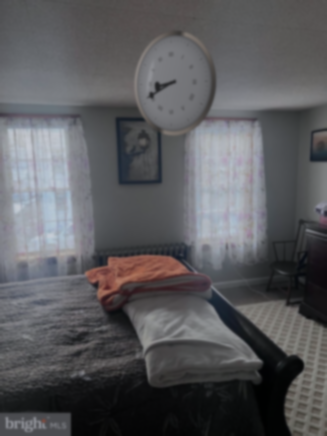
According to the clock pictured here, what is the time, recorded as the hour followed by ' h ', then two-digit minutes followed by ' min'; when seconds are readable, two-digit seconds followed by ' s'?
8 h 41 min
